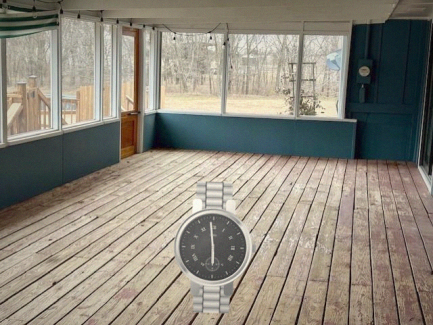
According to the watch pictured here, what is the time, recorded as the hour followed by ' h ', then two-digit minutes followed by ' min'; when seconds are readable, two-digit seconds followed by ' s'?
5 h 59 min
